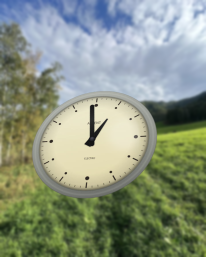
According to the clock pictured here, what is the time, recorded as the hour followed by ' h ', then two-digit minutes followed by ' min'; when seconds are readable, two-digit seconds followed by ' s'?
12 h 59 min
